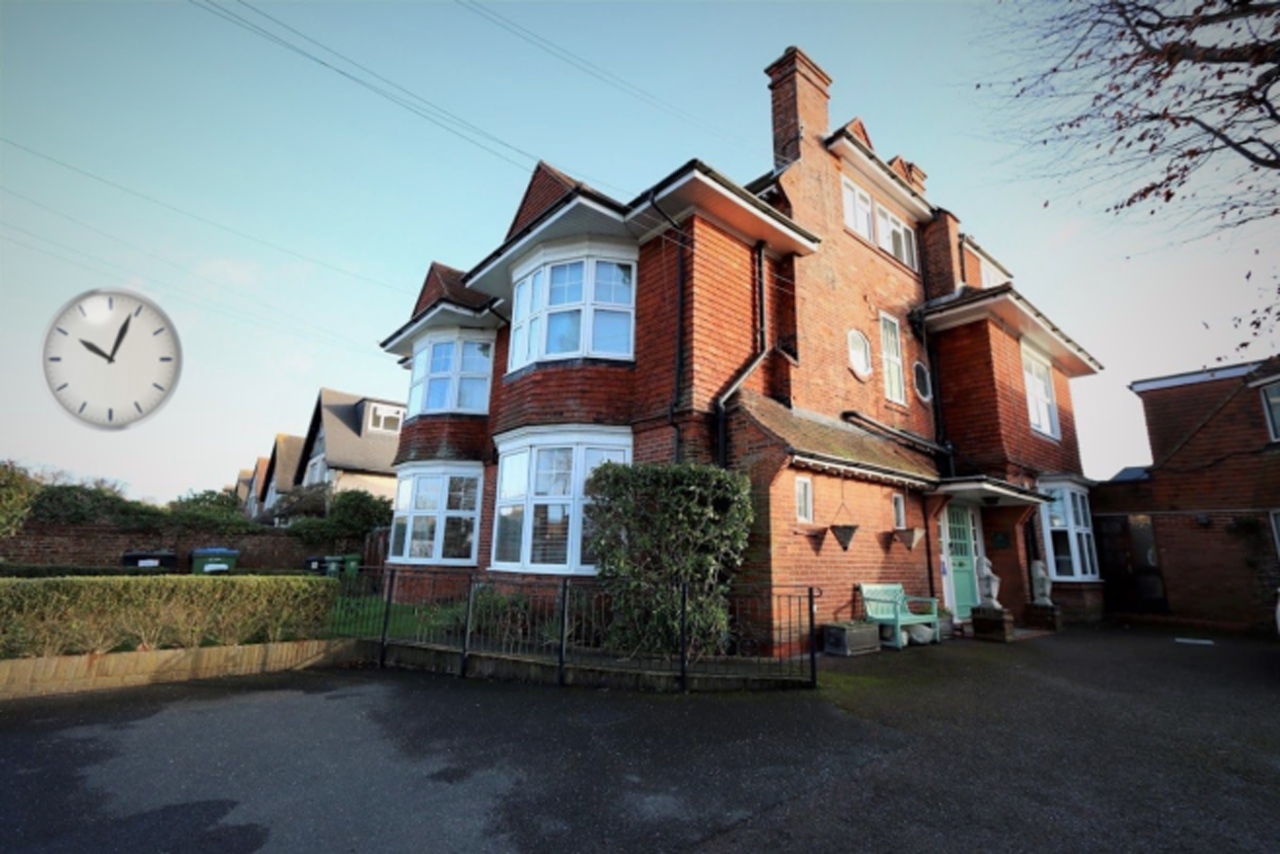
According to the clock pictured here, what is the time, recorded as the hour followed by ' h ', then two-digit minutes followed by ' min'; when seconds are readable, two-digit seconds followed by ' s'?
10 h 04 min
